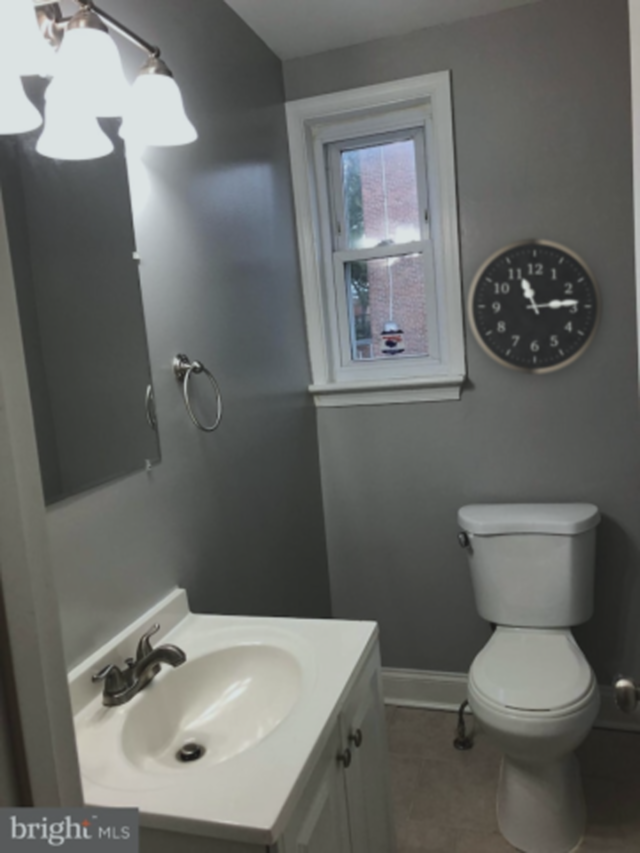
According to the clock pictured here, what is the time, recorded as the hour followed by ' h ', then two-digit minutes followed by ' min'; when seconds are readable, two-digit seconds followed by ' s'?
11 h 14 min
